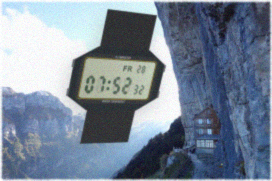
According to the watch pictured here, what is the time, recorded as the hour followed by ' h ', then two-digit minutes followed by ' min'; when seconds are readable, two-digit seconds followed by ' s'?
7 h 52 min 32 s
